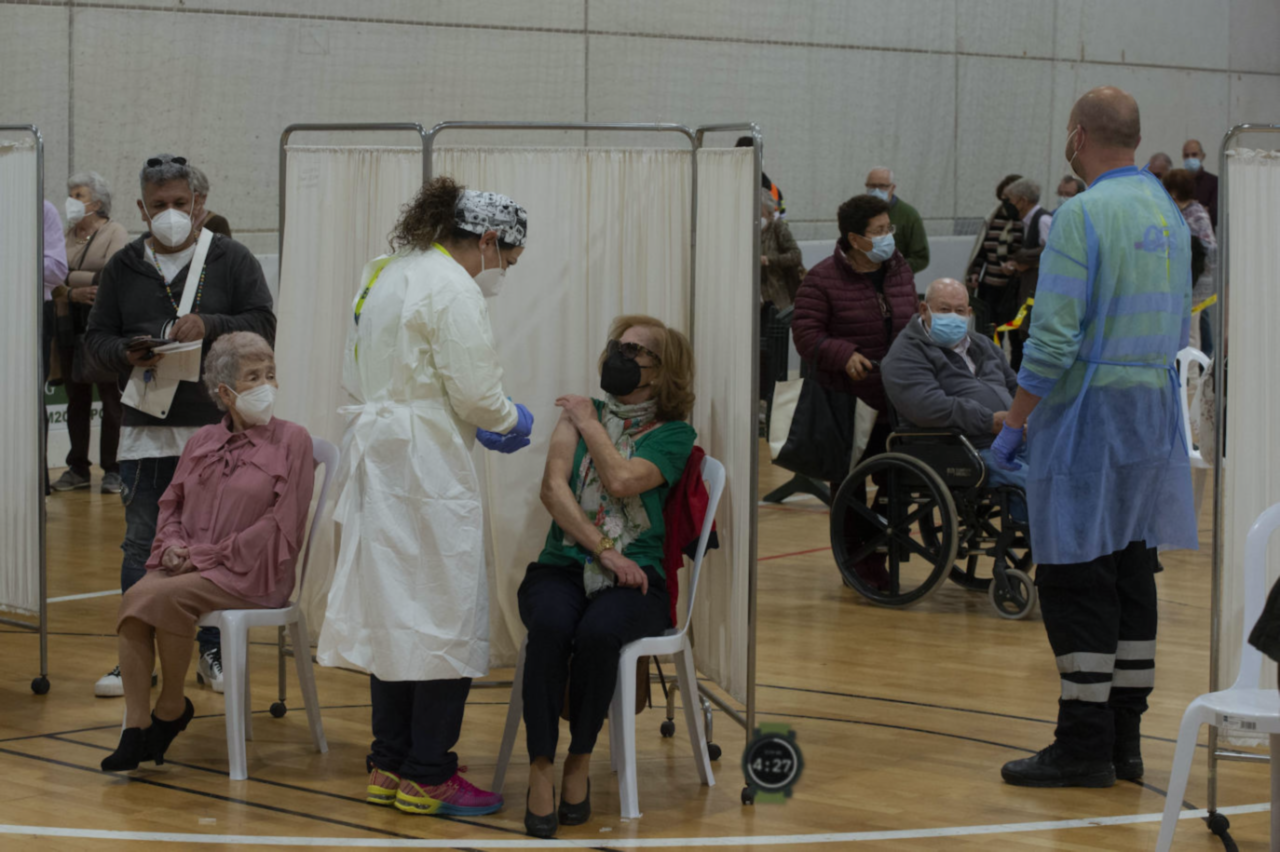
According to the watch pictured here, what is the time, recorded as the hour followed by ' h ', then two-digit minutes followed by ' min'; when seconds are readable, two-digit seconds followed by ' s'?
4 h 27 min
